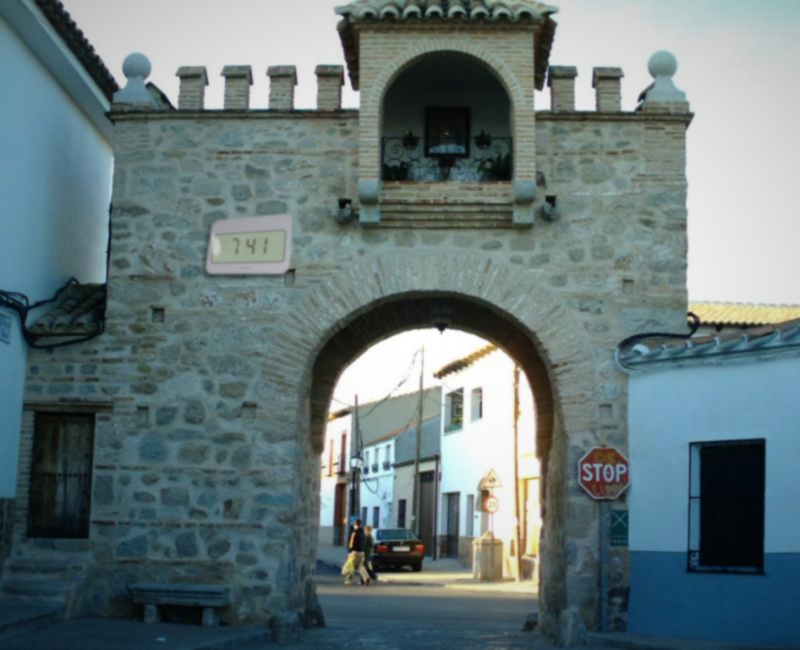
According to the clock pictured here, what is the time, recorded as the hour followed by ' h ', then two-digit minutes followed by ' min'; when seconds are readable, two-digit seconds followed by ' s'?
7 h 41 min
